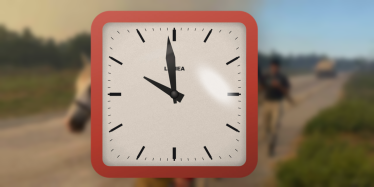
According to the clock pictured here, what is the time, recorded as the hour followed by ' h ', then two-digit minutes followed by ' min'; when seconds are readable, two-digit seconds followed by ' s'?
9 h 59 min
